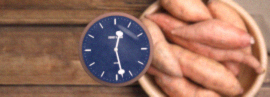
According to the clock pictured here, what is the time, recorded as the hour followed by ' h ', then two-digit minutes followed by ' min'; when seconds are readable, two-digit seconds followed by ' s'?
12 h 28 min
